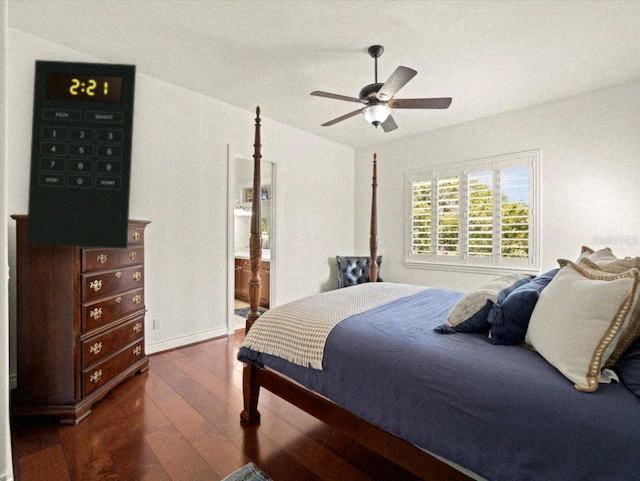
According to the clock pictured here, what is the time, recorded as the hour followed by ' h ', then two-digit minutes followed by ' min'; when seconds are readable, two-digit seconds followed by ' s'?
2 h 21 min
